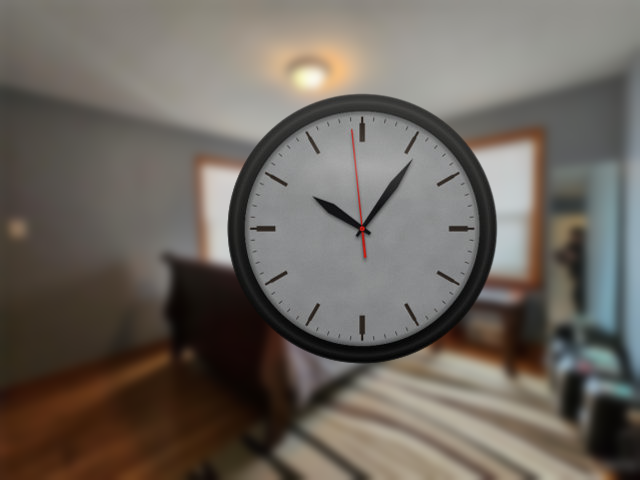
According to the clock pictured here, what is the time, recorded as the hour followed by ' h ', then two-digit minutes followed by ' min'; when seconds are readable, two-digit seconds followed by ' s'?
10 h 05 min 59 s
